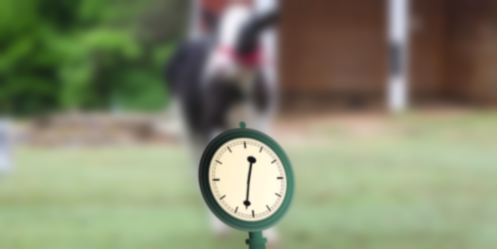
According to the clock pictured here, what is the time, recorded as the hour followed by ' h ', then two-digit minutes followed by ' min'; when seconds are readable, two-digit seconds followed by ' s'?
12 h 32 min
